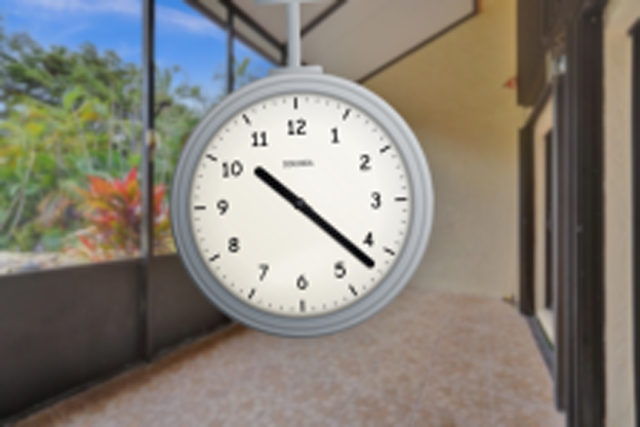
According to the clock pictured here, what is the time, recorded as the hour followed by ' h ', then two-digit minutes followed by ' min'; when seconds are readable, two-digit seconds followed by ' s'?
10 h 22 min
